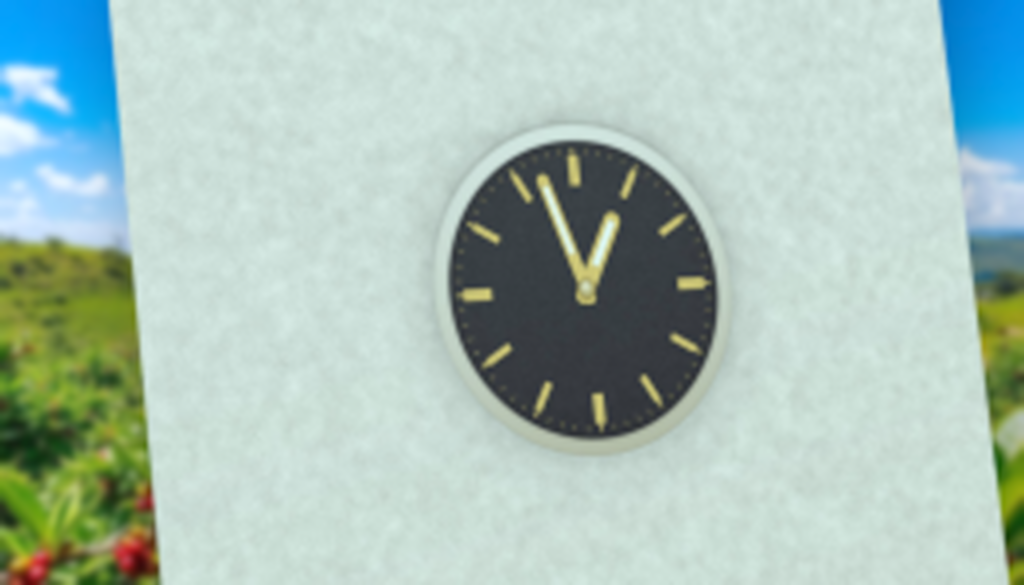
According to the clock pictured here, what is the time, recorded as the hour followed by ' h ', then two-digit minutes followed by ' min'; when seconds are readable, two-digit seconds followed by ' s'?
12 h 57 min
